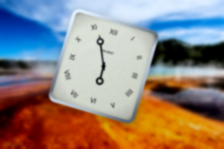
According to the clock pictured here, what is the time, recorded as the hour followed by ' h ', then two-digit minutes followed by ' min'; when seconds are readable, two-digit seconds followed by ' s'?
5 h 56 min
